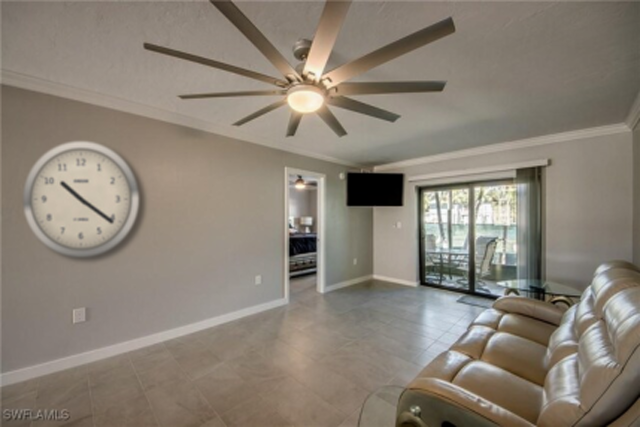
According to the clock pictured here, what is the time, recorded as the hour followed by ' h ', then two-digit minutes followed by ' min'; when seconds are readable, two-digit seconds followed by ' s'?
10 h 21 min
